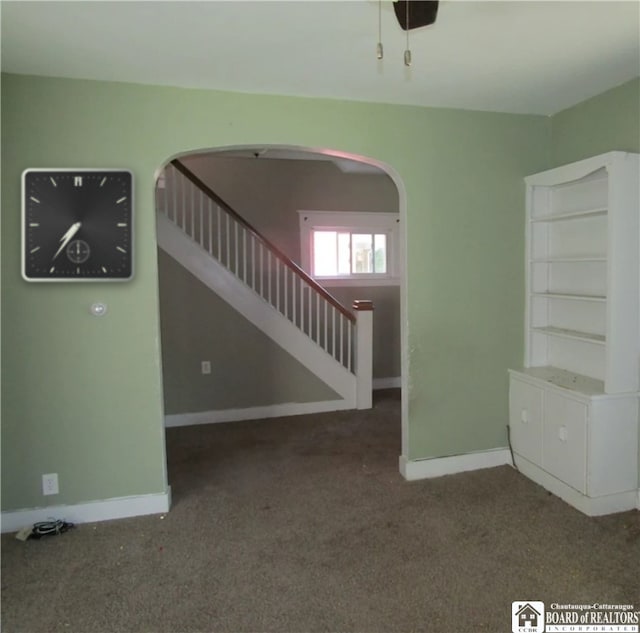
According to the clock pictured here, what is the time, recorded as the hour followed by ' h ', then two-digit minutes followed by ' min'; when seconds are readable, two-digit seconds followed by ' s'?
7 h 36 min
